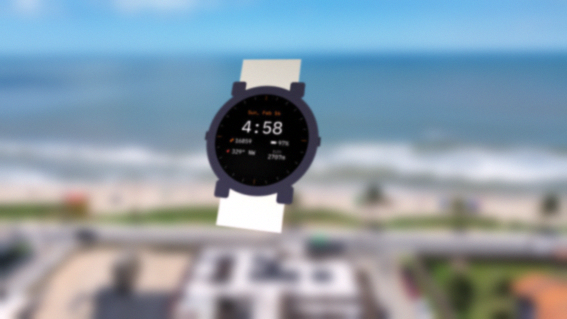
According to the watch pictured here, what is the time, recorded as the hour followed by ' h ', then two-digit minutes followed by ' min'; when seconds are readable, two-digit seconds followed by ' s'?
4 h 58 min
